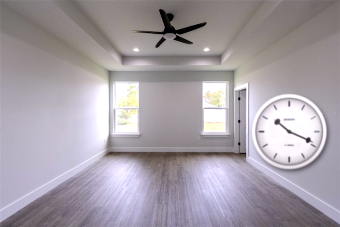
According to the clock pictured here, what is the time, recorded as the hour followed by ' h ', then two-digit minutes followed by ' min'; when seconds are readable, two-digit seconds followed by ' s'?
10 h 19 min
